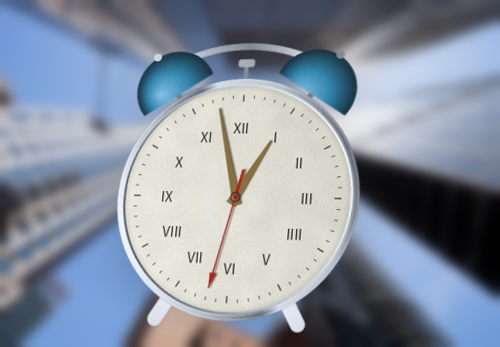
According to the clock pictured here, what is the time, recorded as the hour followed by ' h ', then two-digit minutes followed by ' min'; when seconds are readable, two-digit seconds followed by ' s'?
12 h 57 min 32 s
